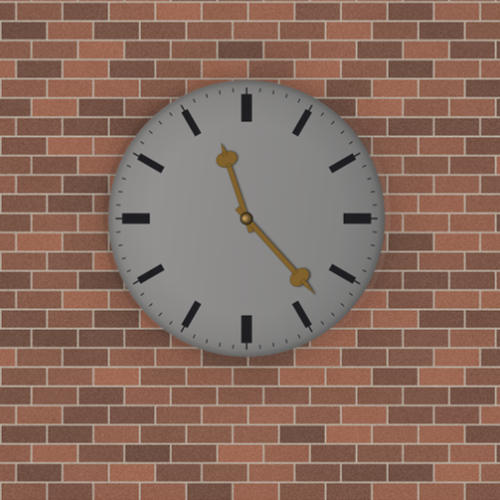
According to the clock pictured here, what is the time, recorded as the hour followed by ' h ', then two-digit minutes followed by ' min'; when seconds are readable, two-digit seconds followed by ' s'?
11 h 23 min
